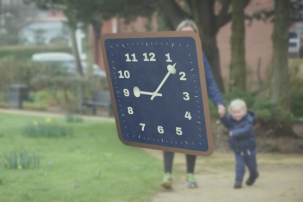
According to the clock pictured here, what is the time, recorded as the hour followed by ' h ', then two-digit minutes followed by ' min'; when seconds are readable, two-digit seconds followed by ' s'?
9 h 07 min
